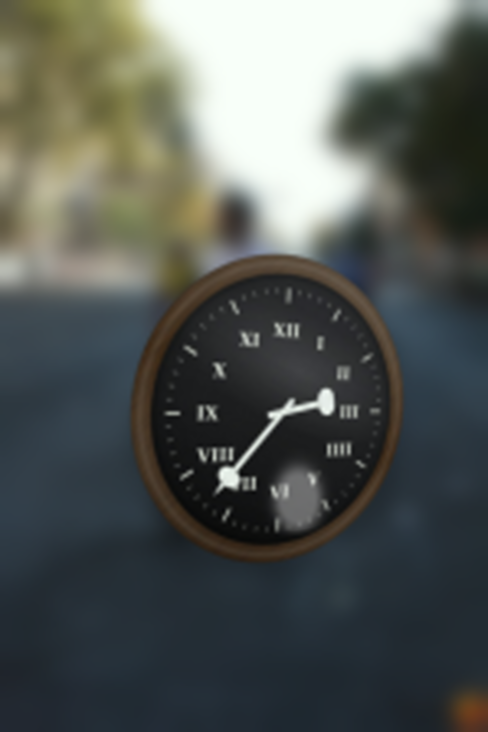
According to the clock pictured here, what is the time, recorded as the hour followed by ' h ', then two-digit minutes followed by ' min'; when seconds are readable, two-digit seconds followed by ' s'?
2 h 37 min
